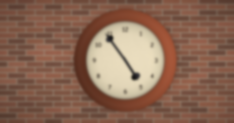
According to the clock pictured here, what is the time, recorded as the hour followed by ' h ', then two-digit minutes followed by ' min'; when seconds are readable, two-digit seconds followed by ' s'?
4 h 54 min
